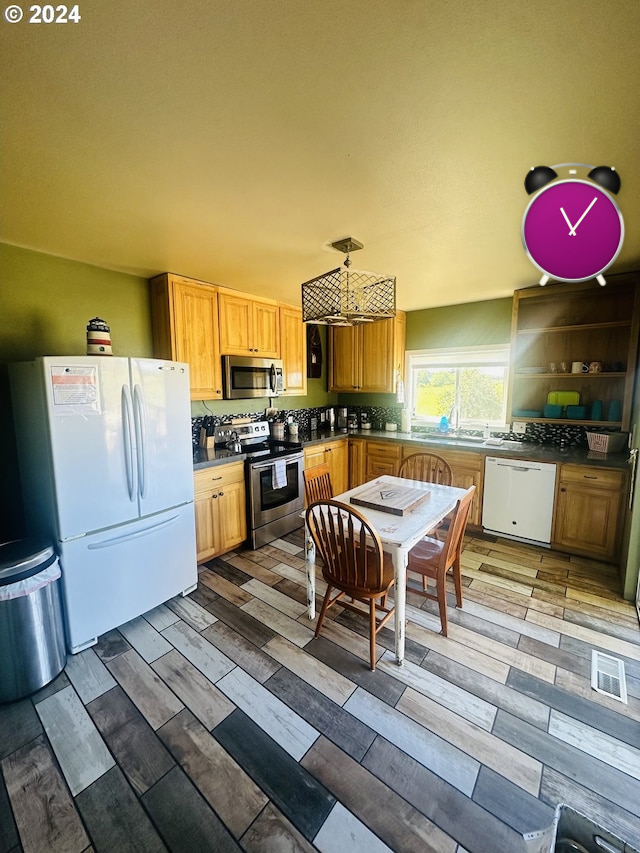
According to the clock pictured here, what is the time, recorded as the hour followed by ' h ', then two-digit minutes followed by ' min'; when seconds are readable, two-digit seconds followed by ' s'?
11 h 06 min
